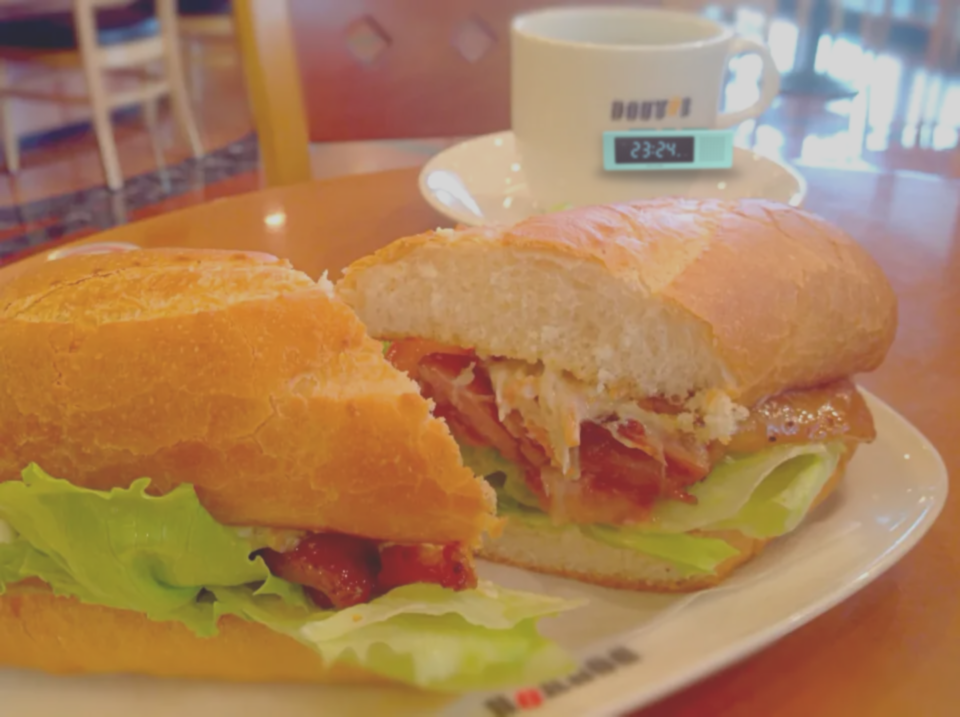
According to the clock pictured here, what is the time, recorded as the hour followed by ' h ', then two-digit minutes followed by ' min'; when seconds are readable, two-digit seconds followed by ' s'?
23 h 24 min
